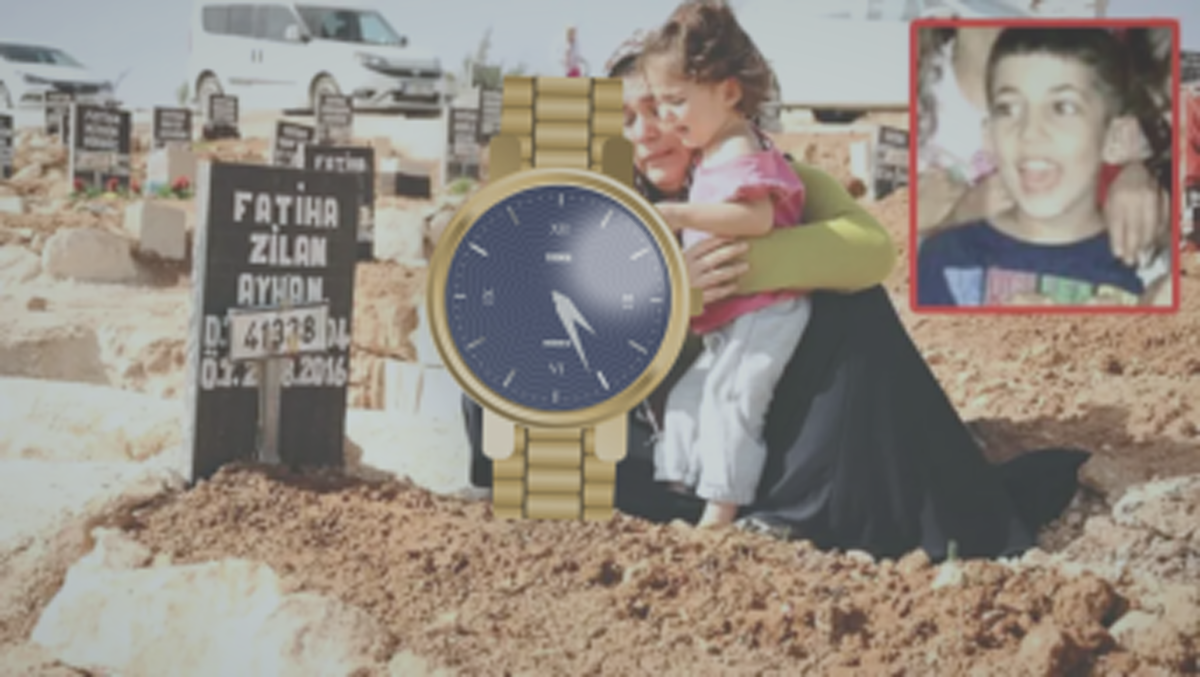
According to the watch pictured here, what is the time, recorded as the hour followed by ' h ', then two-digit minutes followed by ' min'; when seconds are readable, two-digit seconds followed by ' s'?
4 h 26 min
